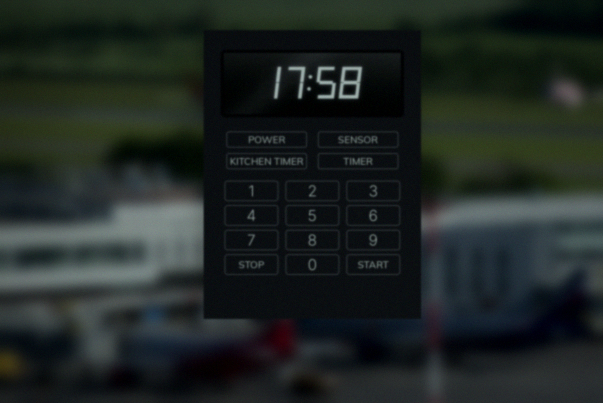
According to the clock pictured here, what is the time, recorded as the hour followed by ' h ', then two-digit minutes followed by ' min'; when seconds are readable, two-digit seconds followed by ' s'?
17 h 58 min
